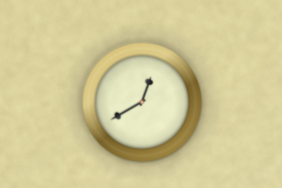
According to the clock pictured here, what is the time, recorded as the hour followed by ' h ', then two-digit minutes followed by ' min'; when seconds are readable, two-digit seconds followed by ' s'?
12 h 40 min
